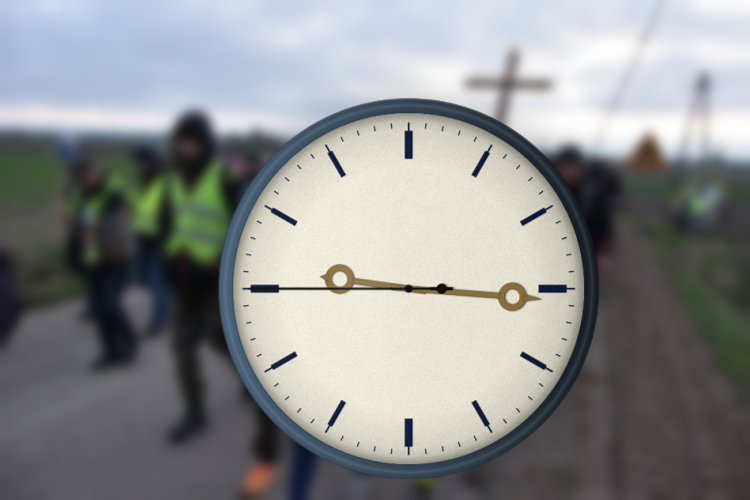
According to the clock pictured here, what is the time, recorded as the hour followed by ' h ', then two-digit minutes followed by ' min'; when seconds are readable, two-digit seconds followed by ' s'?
9 h 15 min 45 s
